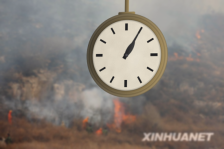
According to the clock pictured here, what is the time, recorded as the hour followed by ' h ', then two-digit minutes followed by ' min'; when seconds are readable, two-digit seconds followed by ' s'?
1 h 05 min
